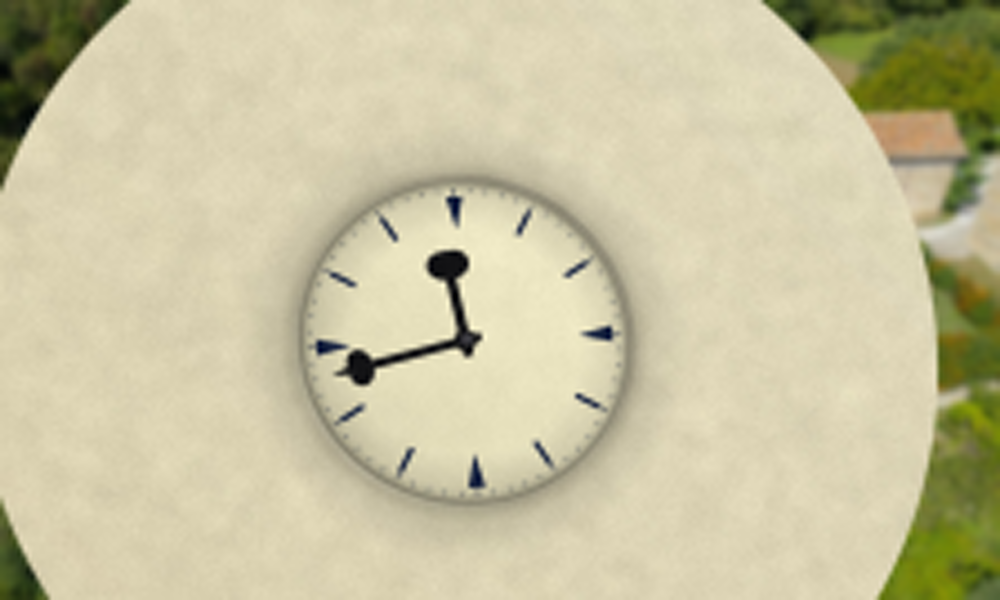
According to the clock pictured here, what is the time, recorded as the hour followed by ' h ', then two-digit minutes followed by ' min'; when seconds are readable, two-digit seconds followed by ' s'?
11 h 43 min
